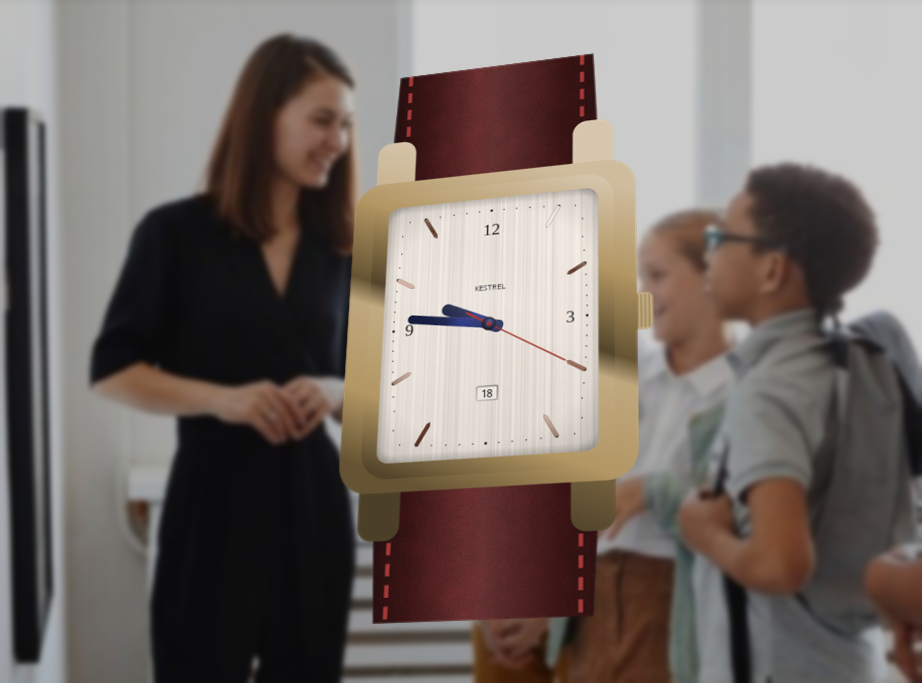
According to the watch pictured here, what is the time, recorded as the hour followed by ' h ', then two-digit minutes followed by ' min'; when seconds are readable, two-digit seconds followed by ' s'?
9 h 46 min 20 s
